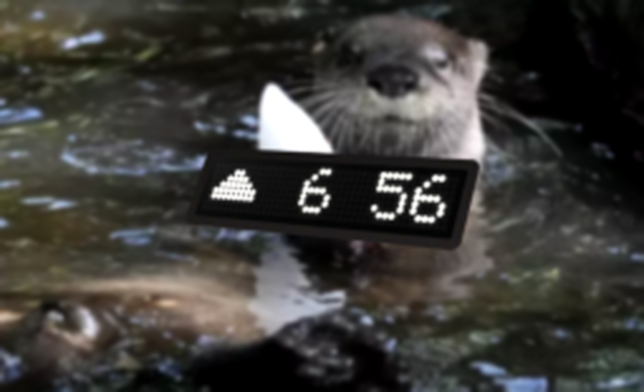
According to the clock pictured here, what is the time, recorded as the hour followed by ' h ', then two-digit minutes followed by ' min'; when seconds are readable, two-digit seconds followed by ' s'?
6 h 56 min
